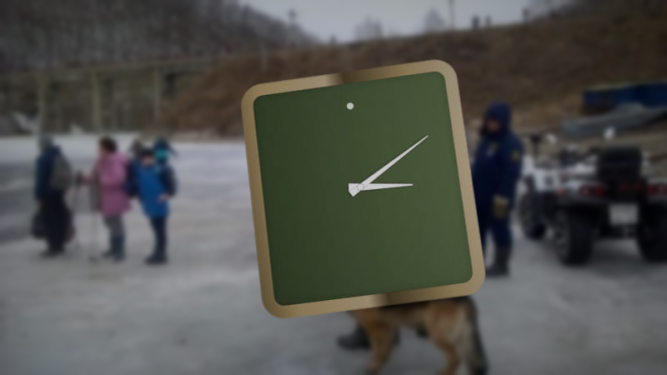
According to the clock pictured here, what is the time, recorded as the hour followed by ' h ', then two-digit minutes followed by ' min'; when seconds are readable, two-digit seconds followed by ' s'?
3 h 10 min
